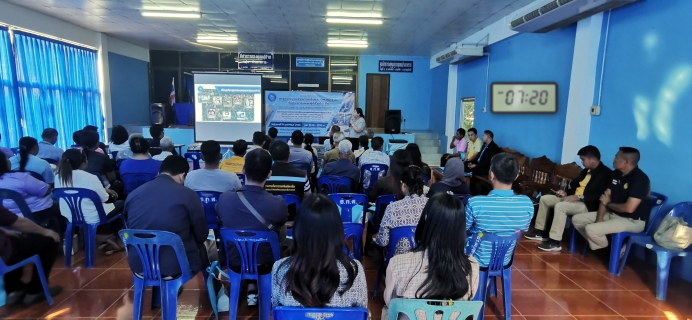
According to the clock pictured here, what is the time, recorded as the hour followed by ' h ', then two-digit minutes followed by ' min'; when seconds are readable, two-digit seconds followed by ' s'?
7 h 20 min
